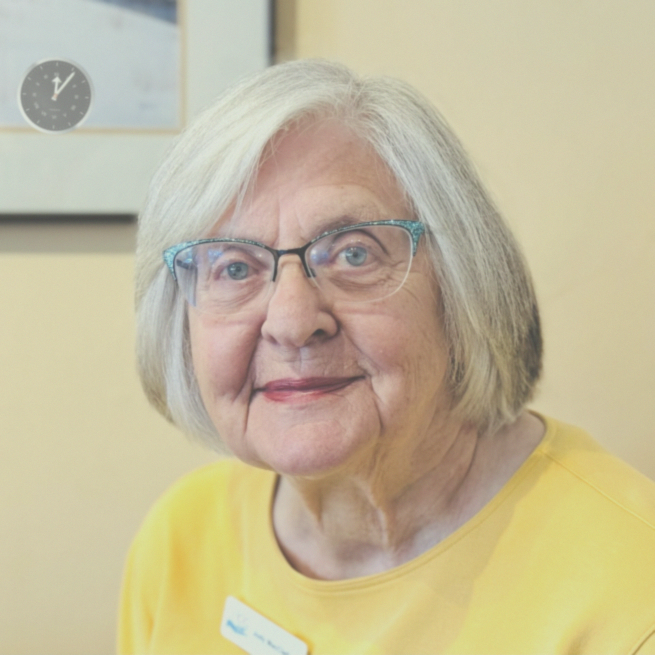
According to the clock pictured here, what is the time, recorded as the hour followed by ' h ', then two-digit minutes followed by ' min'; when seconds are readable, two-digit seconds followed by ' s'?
12 h 06 min
